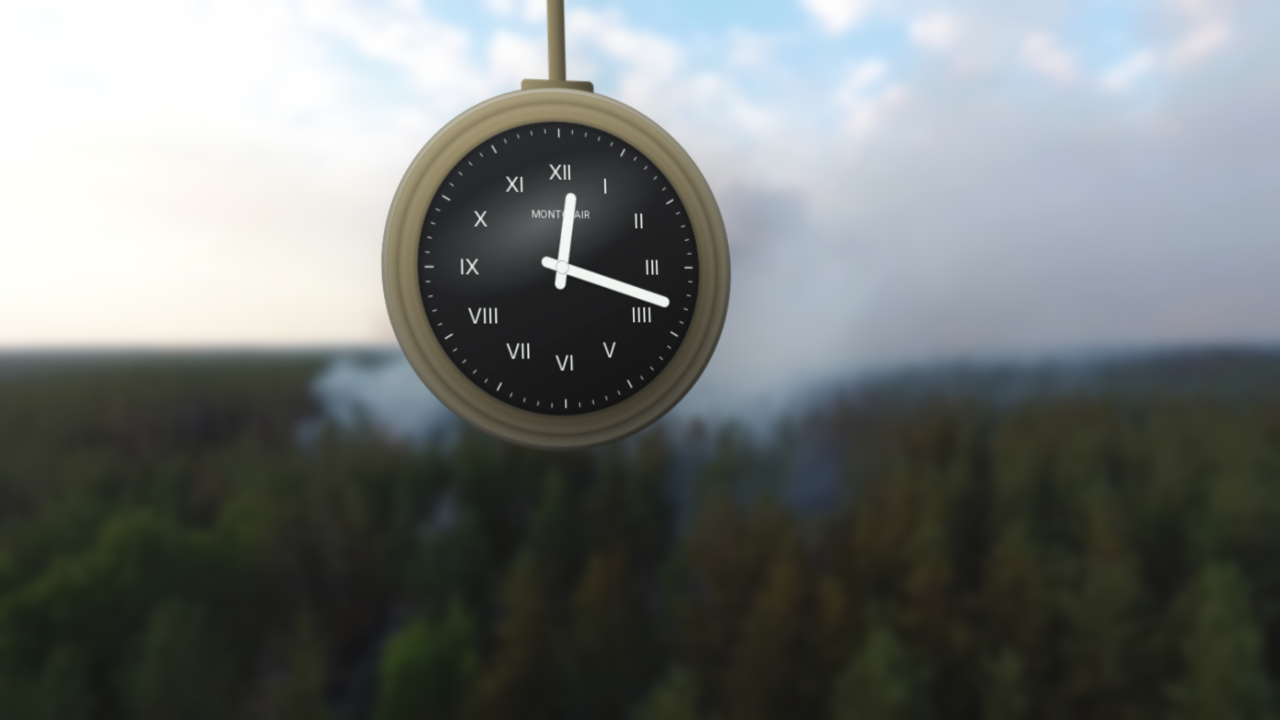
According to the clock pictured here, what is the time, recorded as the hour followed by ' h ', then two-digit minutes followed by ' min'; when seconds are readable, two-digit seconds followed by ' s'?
12 h 18 min
